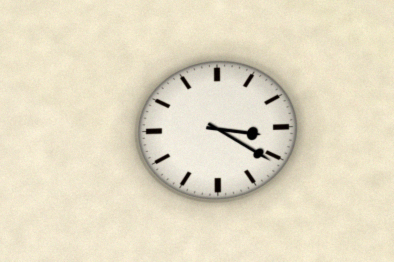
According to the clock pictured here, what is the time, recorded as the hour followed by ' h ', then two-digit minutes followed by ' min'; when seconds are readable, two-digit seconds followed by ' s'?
3 h 21 min
